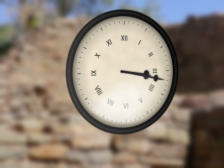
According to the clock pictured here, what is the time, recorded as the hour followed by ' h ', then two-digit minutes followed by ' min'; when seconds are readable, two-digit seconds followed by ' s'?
3 h 17 min
